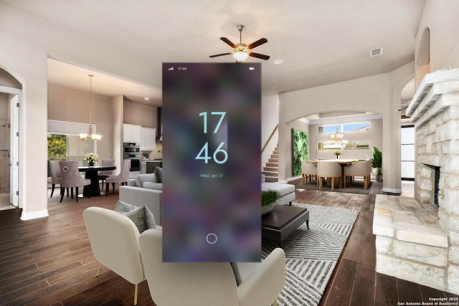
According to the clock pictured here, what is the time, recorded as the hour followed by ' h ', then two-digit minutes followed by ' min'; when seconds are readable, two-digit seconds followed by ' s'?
17 h 46 min
